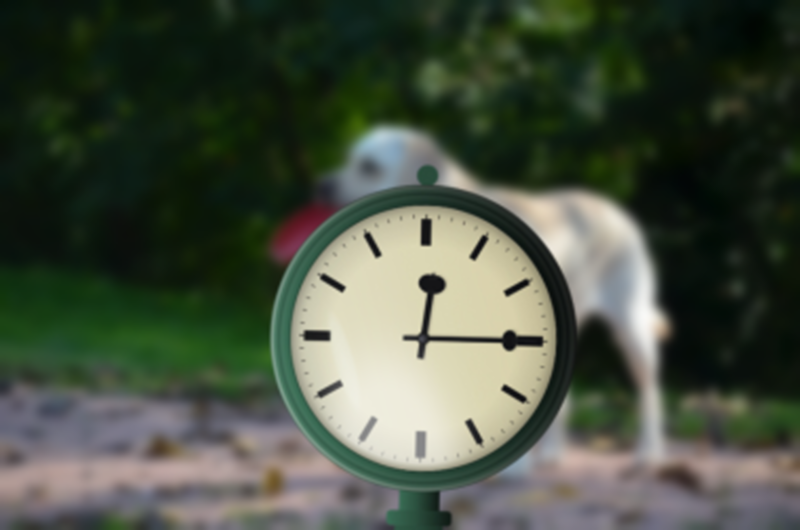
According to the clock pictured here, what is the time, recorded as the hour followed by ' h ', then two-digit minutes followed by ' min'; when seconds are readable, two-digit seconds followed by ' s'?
12 h 15 min
